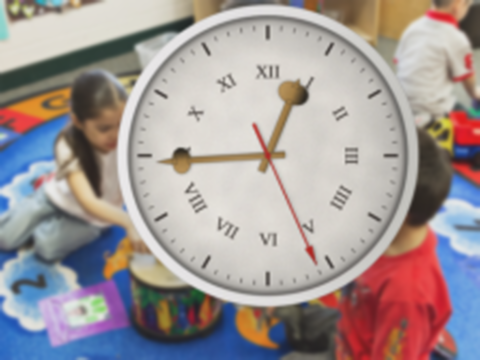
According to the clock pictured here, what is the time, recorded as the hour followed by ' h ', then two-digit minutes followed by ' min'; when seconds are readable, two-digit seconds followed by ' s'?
12 h 44 min 26 s
